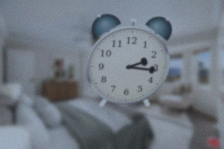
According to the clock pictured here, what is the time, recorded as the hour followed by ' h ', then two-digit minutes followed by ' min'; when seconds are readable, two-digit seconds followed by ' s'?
2 h 16 min
